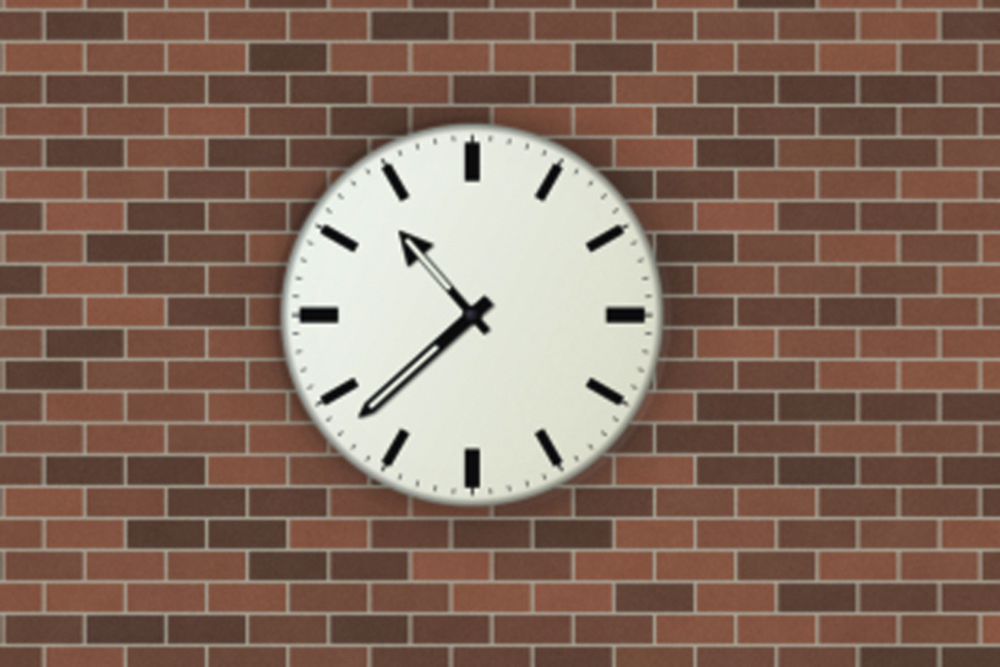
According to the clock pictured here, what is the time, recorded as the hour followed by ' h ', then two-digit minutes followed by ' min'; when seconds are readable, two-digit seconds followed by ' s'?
10 h 38 min
